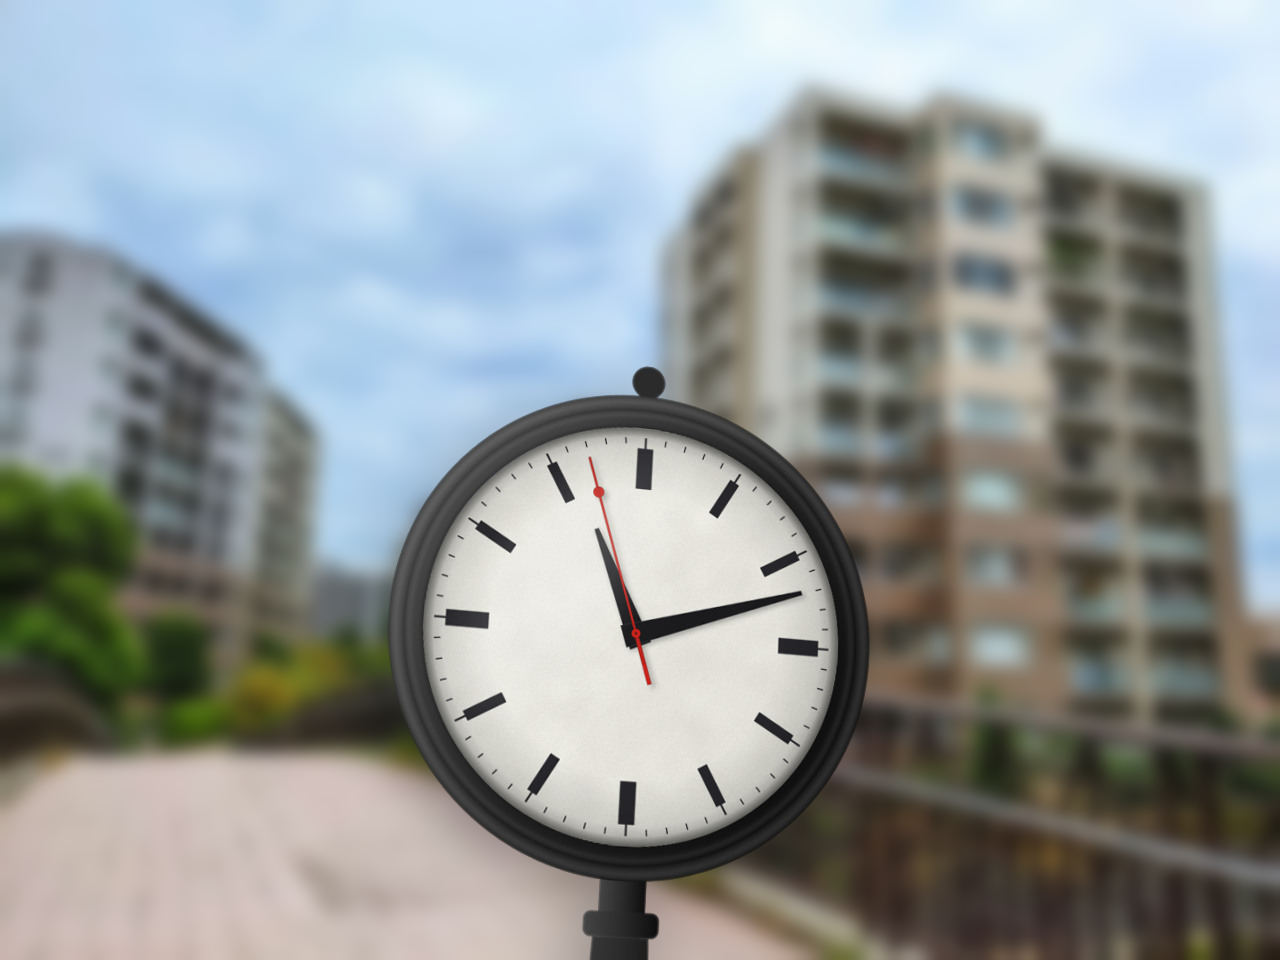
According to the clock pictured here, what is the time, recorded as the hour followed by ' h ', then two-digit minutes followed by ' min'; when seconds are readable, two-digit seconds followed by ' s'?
11 h 11 min 57 s
